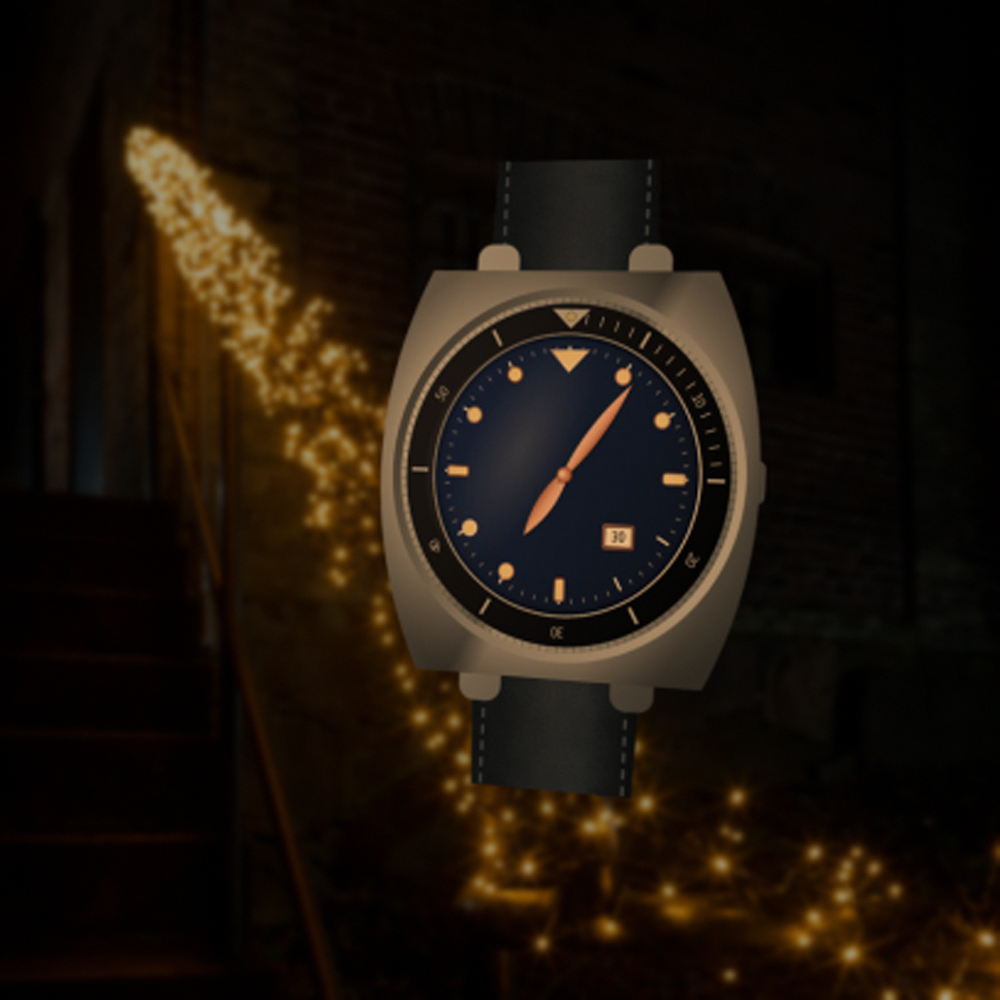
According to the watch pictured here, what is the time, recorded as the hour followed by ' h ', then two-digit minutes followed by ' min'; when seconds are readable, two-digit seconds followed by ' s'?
7 h 06 min
